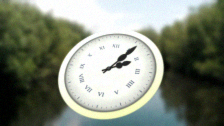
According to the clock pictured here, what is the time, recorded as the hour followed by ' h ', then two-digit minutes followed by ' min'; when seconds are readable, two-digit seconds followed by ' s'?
2 h 06 min
